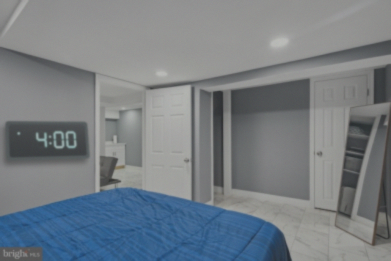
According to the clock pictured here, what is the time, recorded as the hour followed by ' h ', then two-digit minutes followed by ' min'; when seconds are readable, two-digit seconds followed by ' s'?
4 h 00 min
